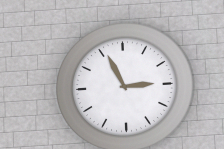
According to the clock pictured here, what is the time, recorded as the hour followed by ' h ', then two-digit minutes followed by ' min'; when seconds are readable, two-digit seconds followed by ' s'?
2 h 56 min
